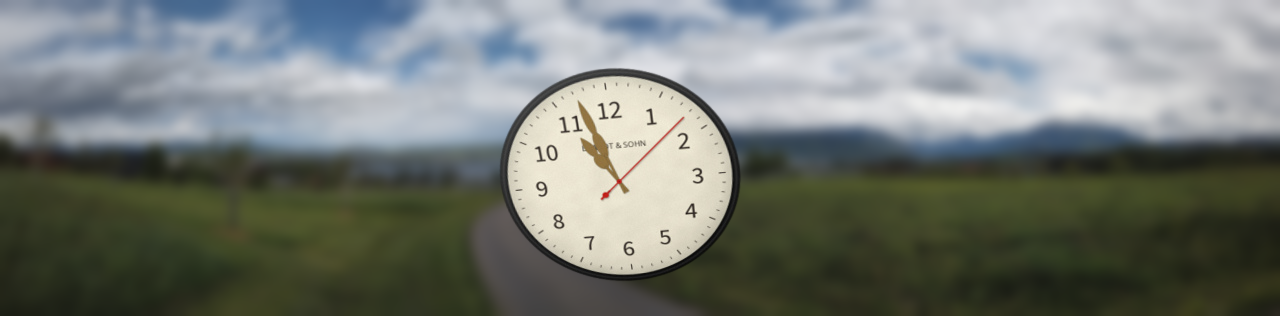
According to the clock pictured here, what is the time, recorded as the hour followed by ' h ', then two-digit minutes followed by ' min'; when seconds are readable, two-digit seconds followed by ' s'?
10 h 57 min 08 s
